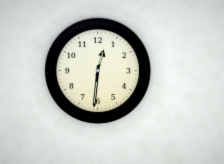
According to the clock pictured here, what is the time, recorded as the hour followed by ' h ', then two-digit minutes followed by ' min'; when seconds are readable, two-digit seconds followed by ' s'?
12 h 31 min
